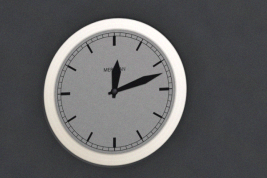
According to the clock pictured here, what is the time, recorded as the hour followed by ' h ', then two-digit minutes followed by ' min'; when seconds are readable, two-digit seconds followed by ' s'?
12 h 12 min
